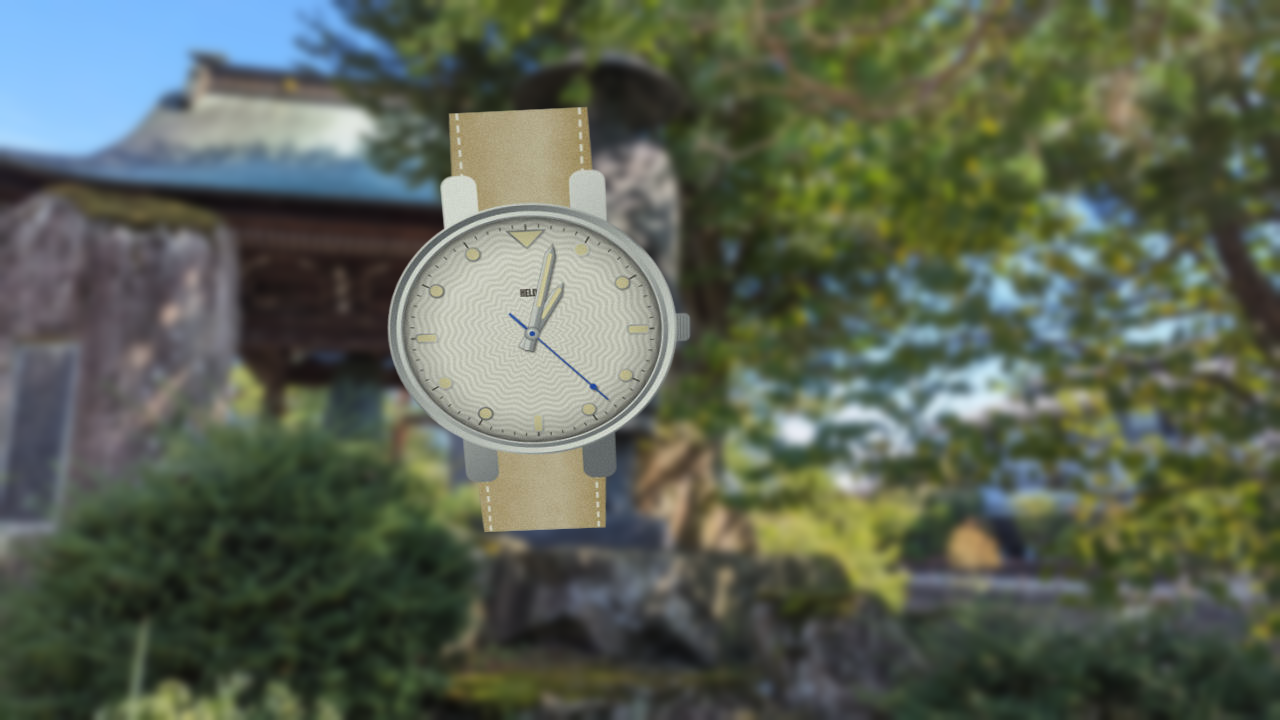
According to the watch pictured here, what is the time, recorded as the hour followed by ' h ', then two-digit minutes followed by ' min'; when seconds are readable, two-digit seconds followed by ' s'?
1 h 02 min 23 s
